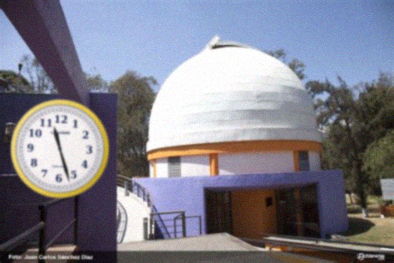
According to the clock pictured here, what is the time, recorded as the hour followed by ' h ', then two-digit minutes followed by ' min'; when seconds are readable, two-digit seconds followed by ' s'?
11 h 27 min
